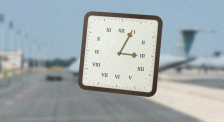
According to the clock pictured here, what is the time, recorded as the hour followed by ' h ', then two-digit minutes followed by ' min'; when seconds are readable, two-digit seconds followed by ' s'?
3 h 04 min
